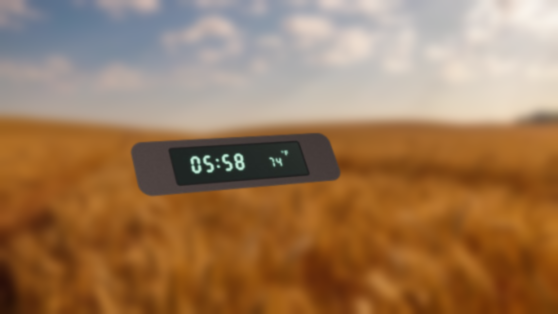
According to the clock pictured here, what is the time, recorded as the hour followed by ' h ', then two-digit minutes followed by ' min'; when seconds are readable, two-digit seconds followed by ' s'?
5 h 58 min
